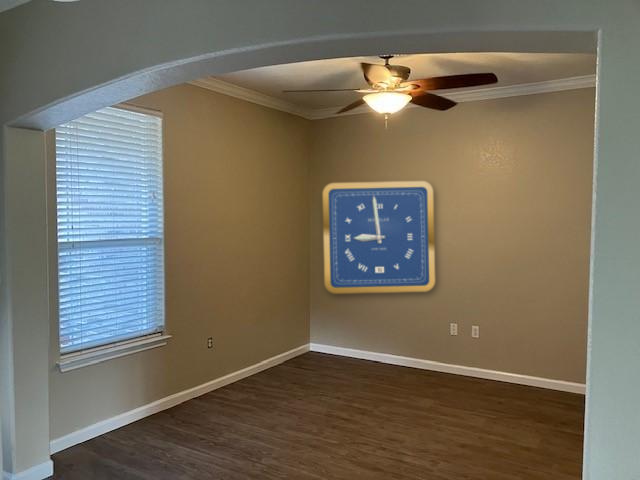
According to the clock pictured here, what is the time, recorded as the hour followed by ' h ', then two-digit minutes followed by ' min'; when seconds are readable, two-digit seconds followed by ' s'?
8 h 59 min
